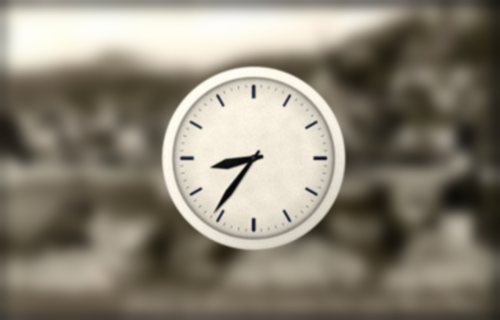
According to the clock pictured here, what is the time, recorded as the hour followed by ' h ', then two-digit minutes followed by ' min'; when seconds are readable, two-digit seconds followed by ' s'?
8 h 36 min
